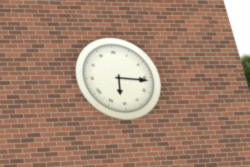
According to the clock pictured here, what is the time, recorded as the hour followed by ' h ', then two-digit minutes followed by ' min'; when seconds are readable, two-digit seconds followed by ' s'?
6 h 16 min
